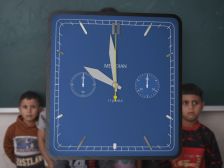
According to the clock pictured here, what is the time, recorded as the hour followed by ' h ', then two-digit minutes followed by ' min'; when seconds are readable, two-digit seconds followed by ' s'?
9 h 59 min
